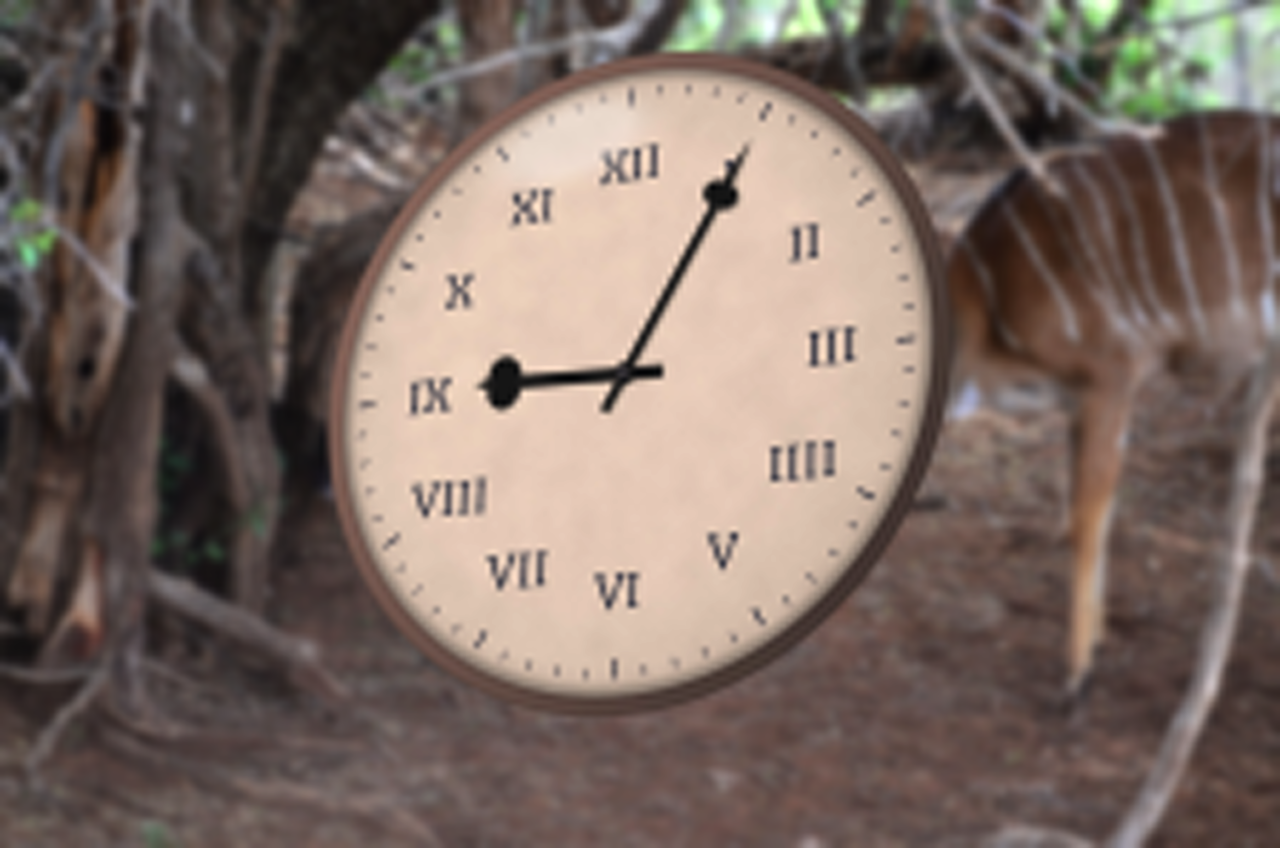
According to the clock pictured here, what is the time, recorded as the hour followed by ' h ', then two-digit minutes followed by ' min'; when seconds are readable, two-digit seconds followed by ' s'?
9 h 05 min
